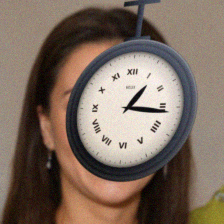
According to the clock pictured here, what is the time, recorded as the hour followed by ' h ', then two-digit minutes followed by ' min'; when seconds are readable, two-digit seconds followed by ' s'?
1 h 16 min
